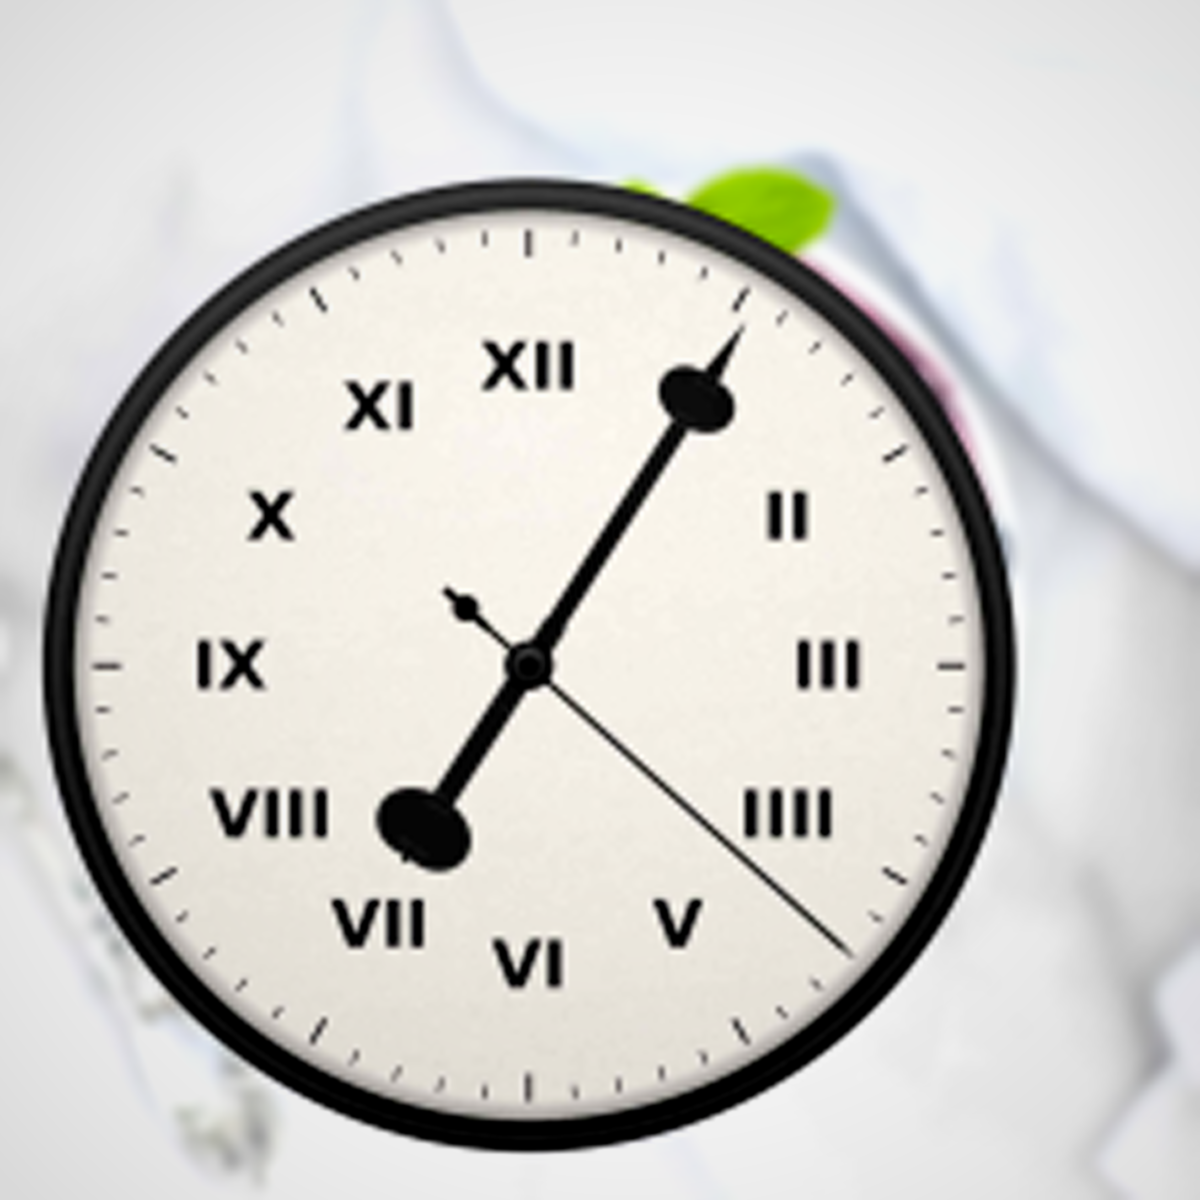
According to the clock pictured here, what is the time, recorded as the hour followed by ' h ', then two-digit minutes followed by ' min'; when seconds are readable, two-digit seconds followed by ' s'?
7 h 05 min 22 s
